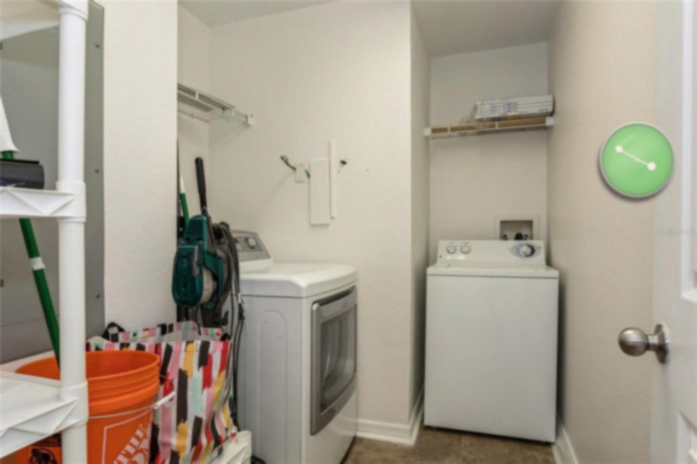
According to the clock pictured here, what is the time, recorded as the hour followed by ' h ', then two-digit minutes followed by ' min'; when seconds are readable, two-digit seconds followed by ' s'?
3 h 50 min
